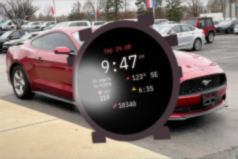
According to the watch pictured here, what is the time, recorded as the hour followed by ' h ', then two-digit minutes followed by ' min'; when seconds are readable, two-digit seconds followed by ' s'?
9 h 47 min
